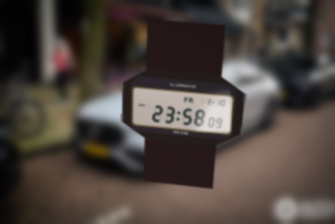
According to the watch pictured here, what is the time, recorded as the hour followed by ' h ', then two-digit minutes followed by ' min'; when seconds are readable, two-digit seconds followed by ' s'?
23 h 58 min 09 s
